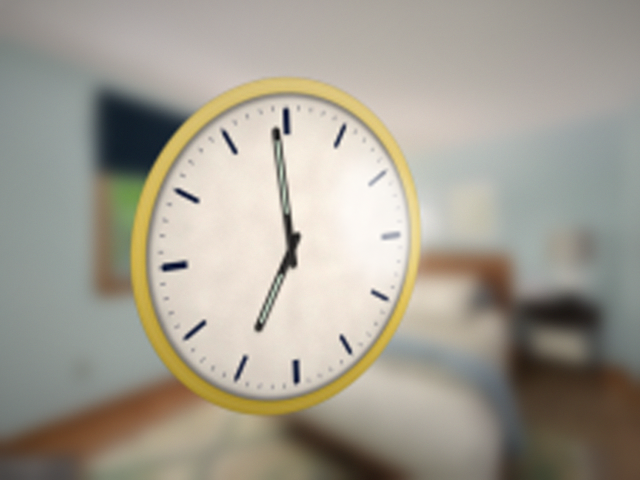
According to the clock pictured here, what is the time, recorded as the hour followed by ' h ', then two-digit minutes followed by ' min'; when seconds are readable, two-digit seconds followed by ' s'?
6 h 59 min
